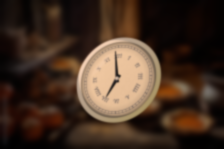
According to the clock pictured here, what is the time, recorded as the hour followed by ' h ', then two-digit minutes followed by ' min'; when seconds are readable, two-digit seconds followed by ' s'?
6 h 59 min
